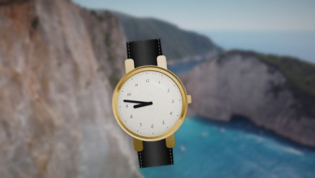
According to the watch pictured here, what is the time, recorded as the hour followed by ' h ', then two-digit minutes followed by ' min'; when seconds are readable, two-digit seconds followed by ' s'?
8 h 47 min
